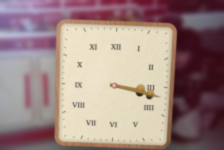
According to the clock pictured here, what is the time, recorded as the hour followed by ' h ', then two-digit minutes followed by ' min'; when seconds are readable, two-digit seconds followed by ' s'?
3 h 17 min
